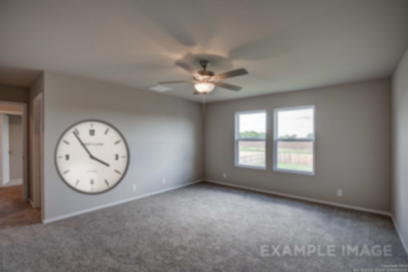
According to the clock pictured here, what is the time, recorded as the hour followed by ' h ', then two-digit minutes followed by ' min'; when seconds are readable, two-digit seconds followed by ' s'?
3 h 54 min
